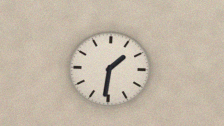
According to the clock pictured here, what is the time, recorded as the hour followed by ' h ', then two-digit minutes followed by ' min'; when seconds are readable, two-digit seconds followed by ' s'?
1 h 31 min
